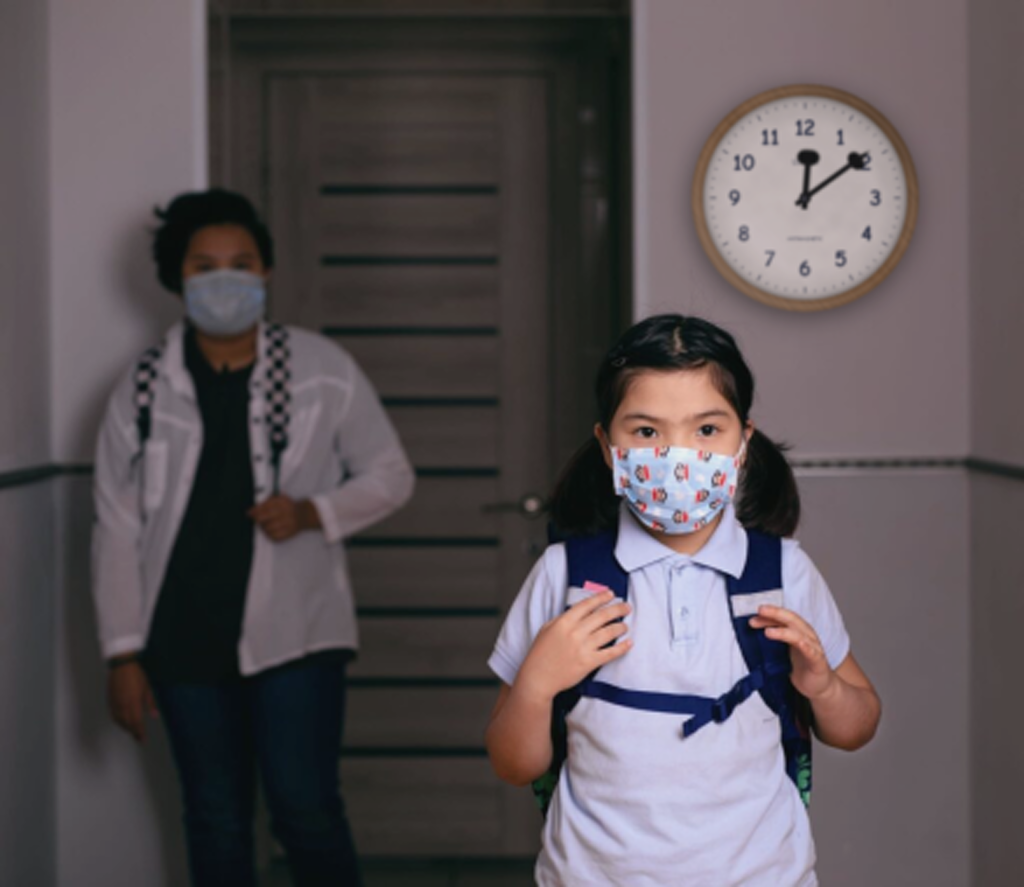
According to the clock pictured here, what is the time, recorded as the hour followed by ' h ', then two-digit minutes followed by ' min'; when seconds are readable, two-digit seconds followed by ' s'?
12 h 09 min
